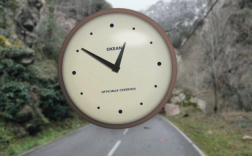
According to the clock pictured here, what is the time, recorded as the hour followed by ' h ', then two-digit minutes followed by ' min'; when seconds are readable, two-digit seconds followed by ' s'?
12 h 51 min
